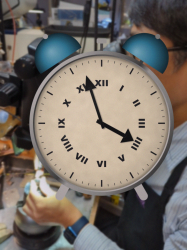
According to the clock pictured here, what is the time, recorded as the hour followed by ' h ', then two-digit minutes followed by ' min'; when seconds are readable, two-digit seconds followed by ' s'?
3 h 57 min
